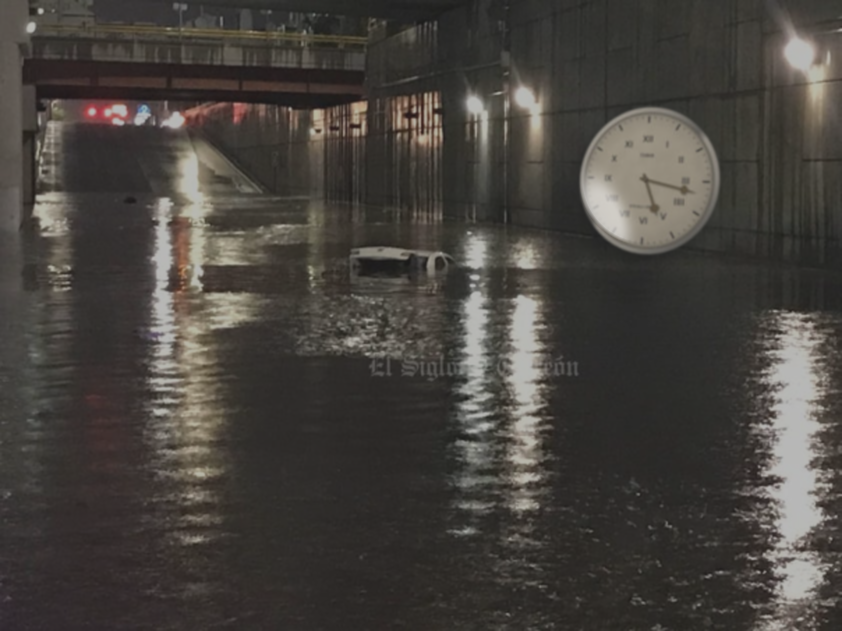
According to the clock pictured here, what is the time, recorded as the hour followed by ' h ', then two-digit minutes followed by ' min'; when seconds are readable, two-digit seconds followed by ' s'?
5 h 17 min
